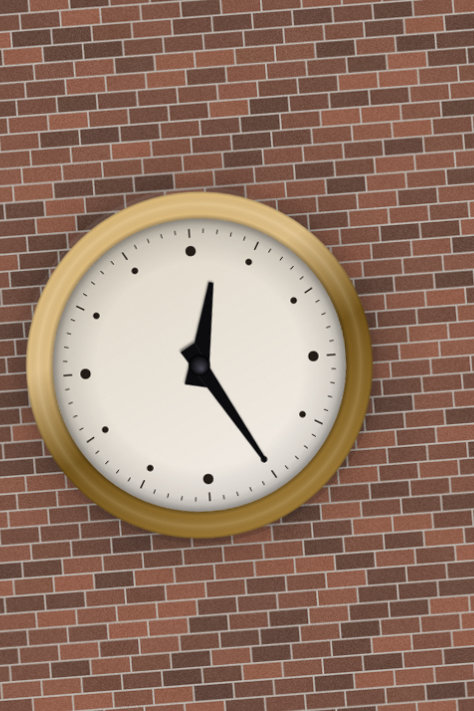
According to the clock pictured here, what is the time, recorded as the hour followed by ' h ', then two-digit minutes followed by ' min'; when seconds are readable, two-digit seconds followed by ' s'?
12 h 25 min
